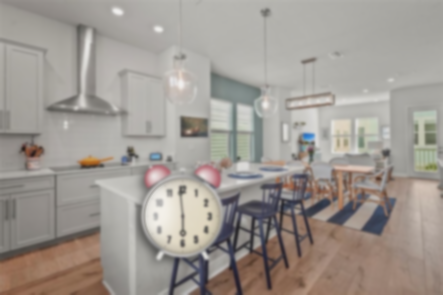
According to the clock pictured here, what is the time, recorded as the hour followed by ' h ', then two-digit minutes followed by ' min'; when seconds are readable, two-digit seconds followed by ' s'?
5 h 59 min
